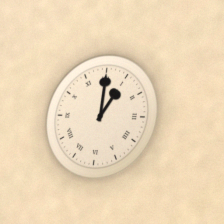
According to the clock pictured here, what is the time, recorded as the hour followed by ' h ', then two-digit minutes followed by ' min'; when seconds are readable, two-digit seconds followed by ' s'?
1 h 00 min
